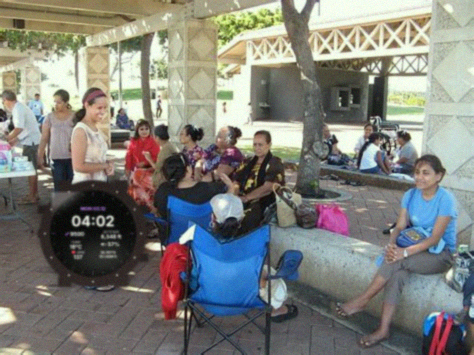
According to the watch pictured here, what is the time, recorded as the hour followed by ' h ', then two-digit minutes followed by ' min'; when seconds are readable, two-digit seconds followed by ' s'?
4 h 02 min
